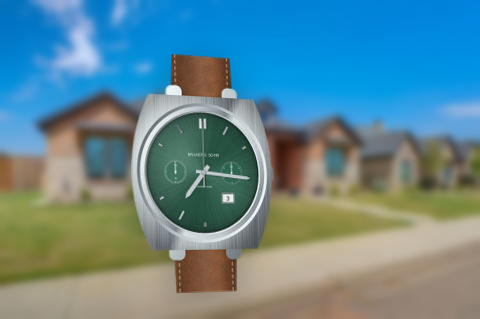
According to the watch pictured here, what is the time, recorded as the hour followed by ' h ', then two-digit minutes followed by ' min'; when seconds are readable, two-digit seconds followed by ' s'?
7 h 16 min
